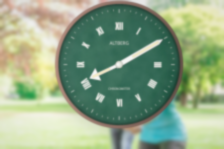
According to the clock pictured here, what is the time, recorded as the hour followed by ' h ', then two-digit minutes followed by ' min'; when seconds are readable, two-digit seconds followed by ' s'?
8 h 10 min
